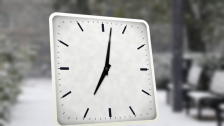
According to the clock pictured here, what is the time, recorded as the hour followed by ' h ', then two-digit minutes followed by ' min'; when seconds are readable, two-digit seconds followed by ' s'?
7 h 02 min
